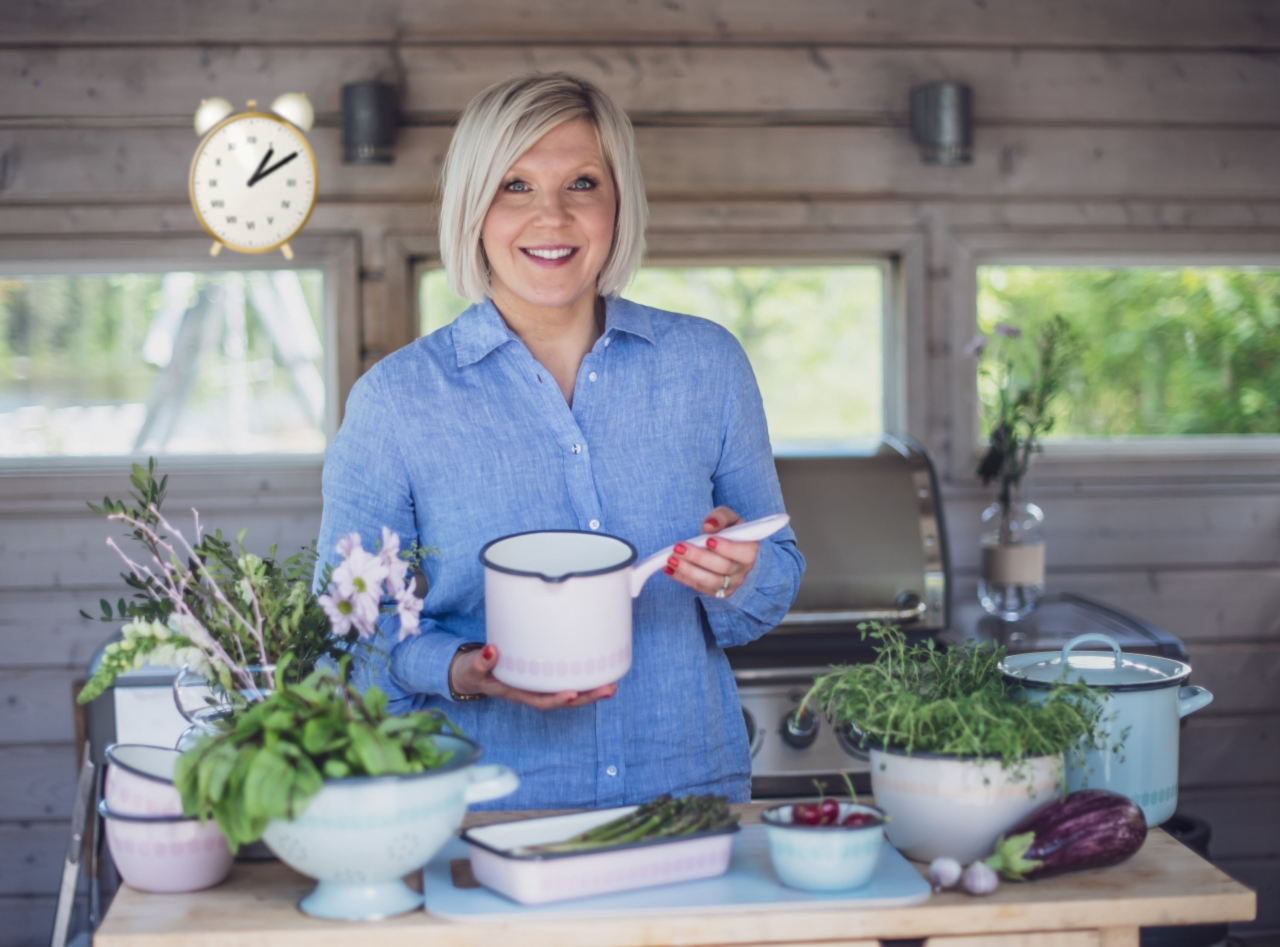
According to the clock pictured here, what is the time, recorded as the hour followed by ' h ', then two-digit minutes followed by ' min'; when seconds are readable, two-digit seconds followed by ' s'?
1 h 10 min
